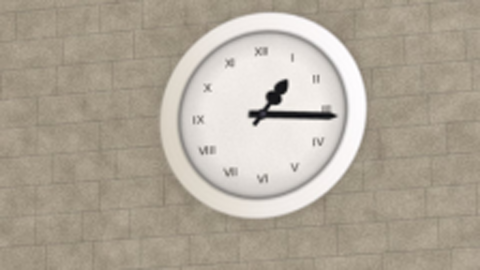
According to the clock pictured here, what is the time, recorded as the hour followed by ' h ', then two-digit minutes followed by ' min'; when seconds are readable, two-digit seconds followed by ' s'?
1 h 16 min
